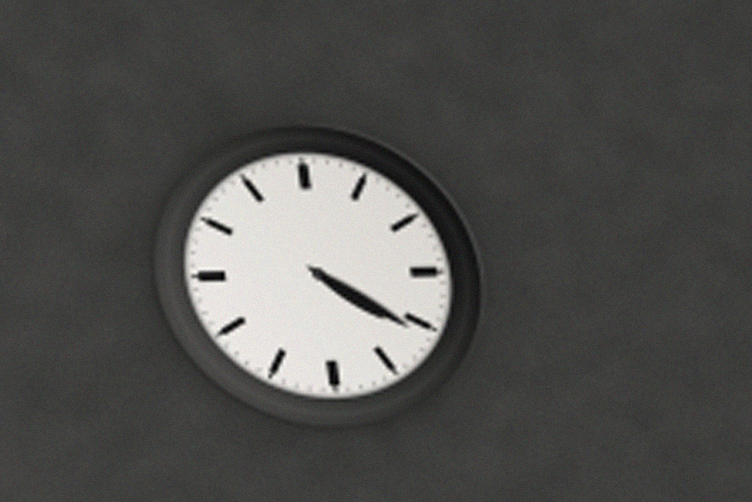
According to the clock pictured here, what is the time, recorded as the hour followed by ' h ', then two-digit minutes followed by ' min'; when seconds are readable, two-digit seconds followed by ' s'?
4 h 21 min
